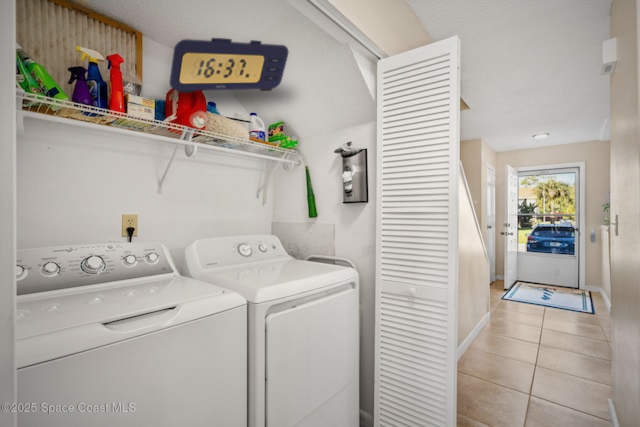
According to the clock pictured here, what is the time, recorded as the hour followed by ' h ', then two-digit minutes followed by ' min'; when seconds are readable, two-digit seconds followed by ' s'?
16 h 37 min
